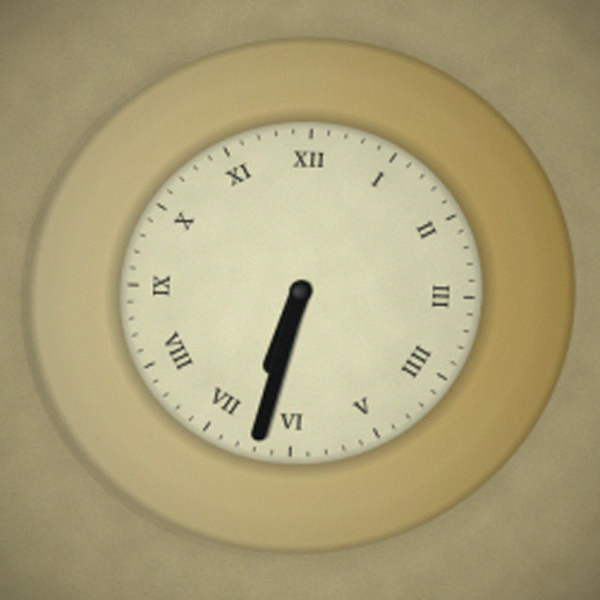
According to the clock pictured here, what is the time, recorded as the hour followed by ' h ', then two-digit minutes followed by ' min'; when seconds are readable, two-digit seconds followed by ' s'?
6 h 32 min
